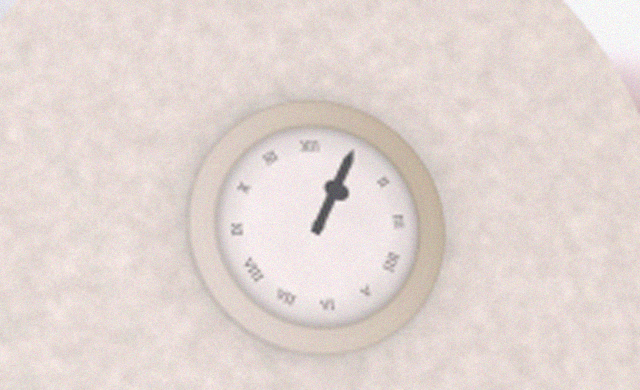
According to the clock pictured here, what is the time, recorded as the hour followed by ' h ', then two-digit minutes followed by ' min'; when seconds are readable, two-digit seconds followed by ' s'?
1 h 05 min
